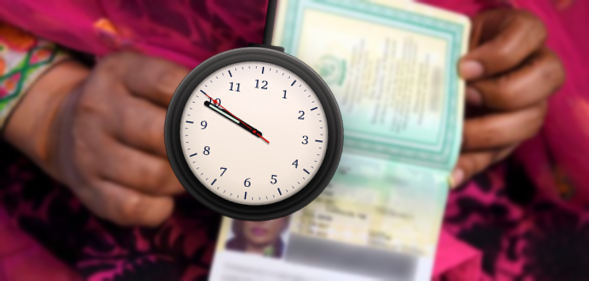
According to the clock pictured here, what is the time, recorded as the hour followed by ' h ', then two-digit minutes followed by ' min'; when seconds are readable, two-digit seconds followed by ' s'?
9 h 48 min 50 s
